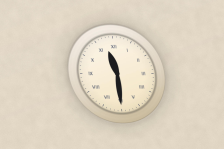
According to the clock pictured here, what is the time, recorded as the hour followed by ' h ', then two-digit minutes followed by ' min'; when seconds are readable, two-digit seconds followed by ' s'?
11 h 30 min
